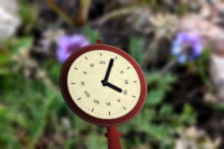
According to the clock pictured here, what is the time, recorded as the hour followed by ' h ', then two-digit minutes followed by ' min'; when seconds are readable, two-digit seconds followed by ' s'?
4 h 04 min
